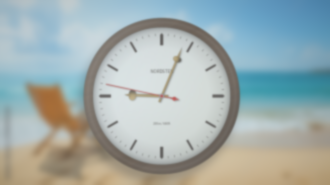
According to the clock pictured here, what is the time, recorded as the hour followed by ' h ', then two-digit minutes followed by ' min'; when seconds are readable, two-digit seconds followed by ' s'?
9 h 03 min 47 s
